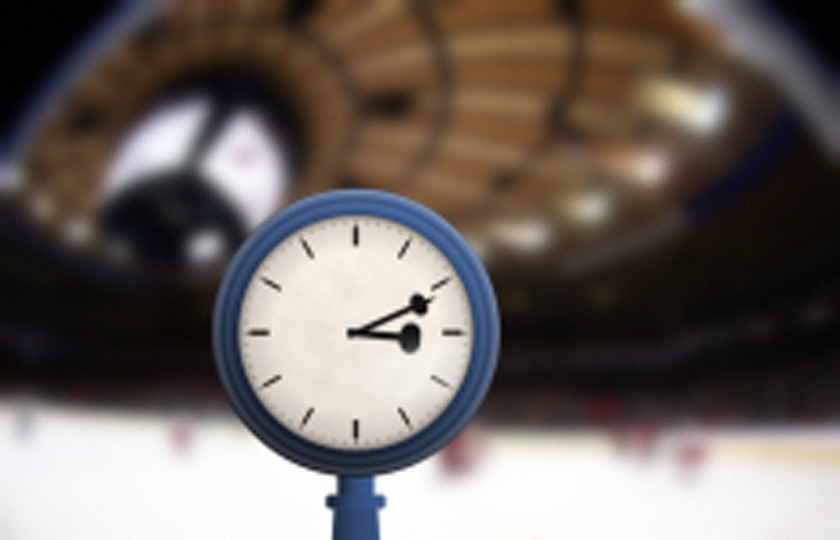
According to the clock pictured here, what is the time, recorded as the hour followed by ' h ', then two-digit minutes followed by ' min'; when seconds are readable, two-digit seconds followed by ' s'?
3 h 11 min
